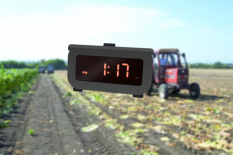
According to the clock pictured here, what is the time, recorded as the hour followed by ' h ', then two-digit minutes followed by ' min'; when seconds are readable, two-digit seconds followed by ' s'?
1 h 17 min
